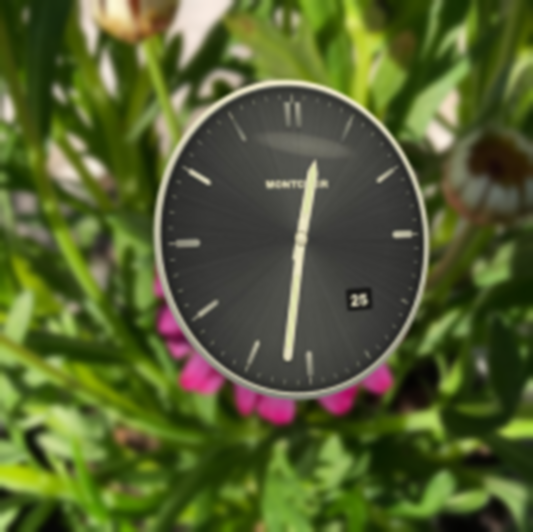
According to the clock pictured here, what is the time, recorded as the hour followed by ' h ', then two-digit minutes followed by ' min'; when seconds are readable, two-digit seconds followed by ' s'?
12 h 32 min
